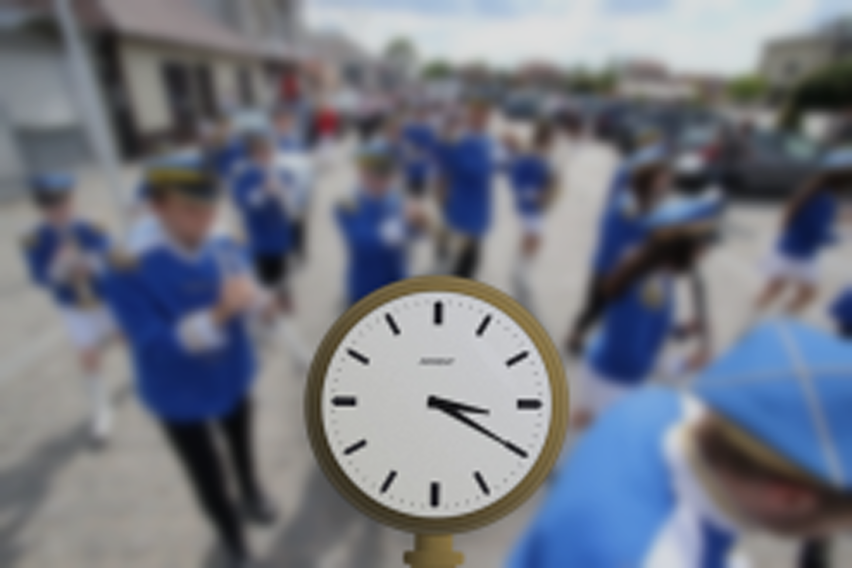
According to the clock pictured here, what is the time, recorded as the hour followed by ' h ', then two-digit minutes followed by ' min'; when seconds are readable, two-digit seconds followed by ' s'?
3 h 20 min
